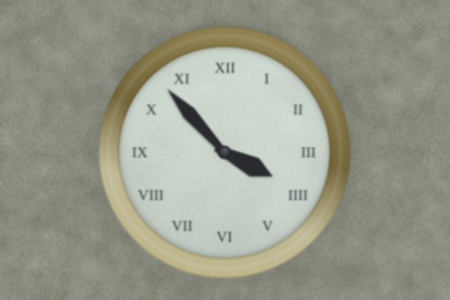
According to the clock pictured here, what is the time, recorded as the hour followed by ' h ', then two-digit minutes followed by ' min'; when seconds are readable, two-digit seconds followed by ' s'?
3 h 53 min
